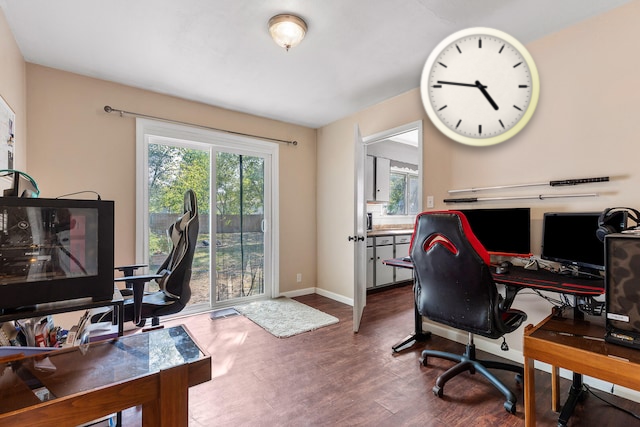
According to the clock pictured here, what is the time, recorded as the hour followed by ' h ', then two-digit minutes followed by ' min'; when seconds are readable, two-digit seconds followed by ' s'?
4 h 46 min
